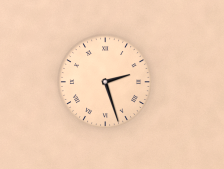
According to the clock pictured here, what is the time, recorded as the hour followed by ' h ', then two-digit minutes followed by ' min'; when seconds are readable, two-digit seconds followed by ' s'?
2 h 27 min
